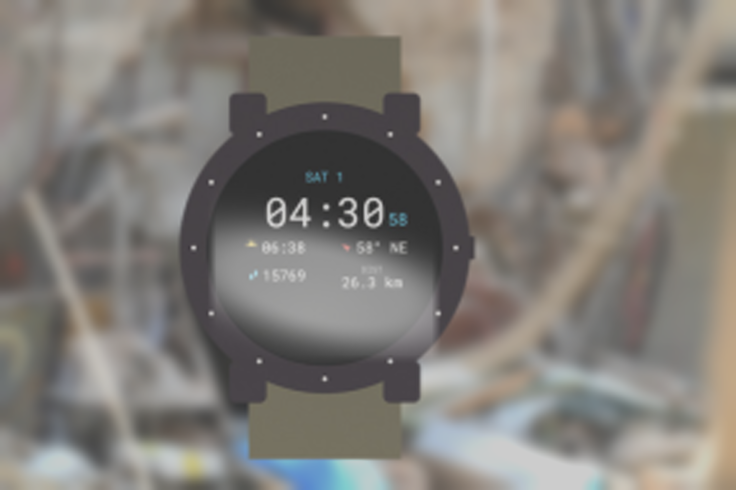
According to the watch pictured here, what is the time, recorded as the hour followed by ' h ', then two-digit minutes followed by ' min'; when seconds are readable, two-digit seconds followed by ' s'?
4 h 30 min
